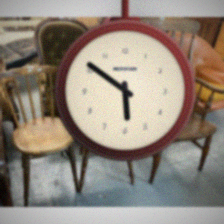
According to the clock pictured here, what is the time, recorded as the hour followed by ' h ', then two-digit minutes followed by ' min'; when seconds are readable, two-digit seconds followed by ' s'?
5 h 51 min
